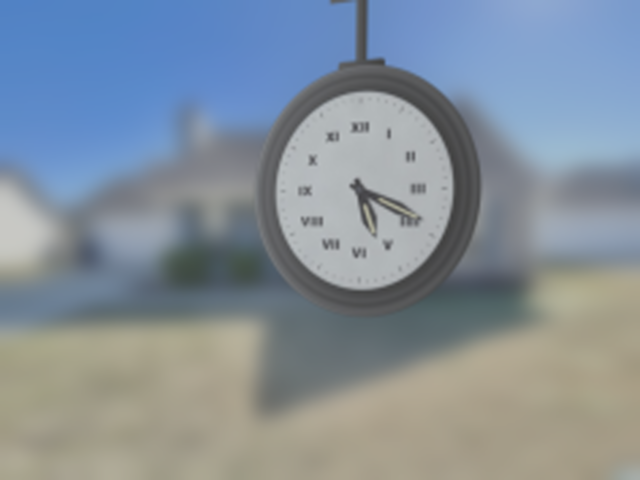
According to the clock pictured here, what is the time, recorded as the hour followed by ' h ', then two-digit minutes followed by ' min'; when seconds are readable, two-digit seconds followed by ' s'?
5 h 19 min
